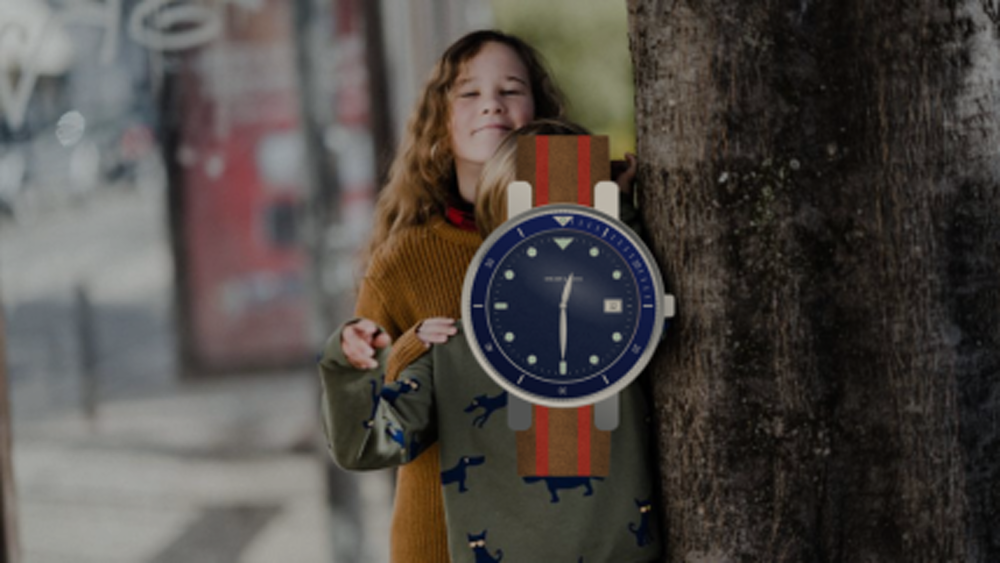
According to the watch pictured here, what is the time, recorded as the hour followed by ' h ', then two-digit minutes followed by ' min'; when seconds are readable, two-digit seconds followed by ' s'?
12 h 30 min
